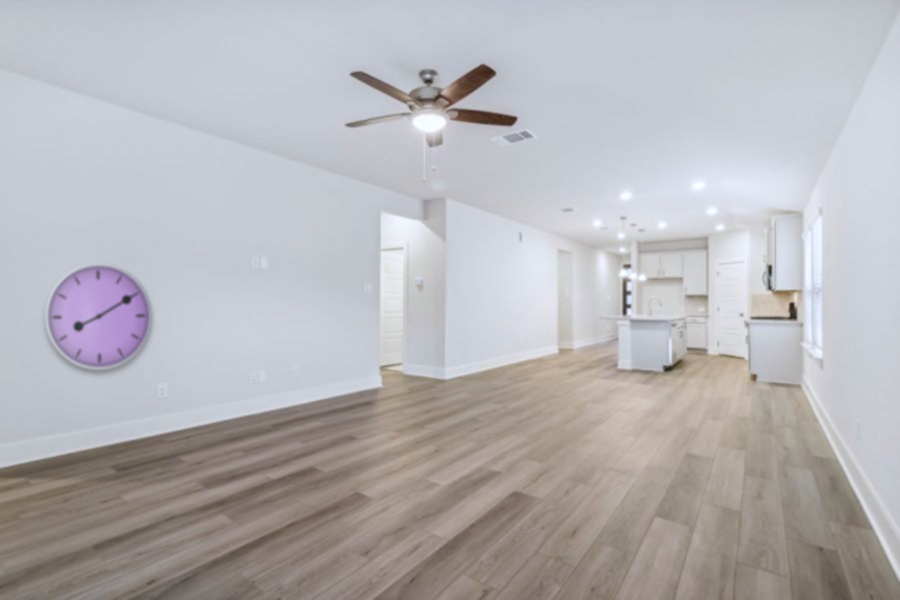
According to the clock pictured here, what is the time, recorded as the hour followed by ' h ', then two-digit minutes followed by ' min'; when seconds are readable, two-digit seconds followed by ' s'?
8 h 10 min
